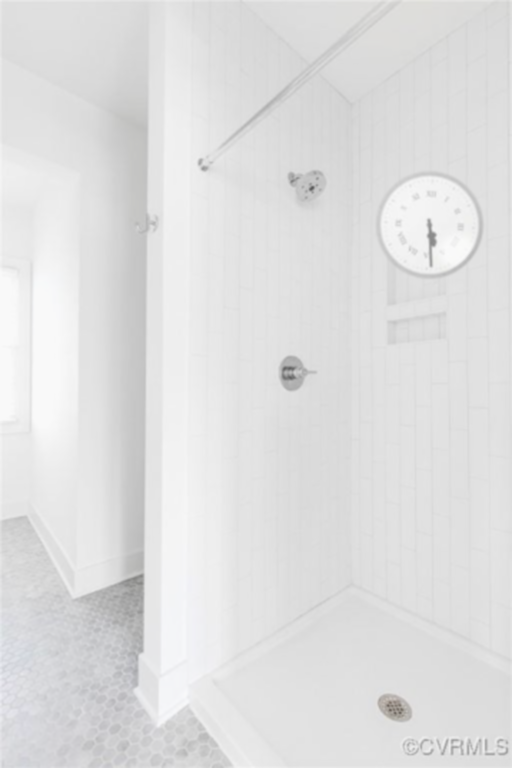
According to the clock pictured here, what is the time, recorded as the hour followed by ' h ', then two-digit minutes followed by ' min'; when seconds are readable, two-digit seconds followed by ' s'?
5 h 29 min
